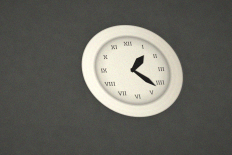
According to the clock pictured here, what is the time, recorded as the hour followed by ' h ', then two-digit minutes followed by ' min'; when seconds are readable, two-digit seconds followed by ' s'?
1 h 22 min
